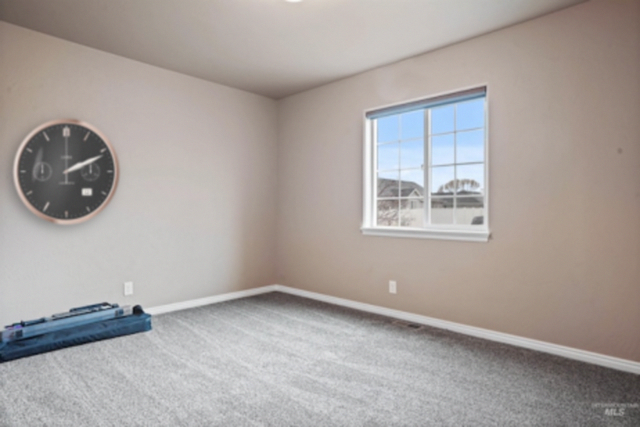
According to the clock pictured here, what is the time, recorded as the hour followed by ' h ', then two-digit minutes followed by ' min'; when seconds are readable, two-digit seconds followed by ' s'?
2 h 11 min
